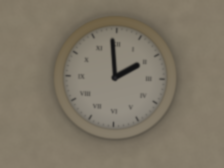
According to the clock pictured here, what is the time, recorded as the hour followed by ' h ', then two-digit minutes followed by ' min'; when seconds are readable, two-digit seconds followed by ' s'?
1 h 59 min
